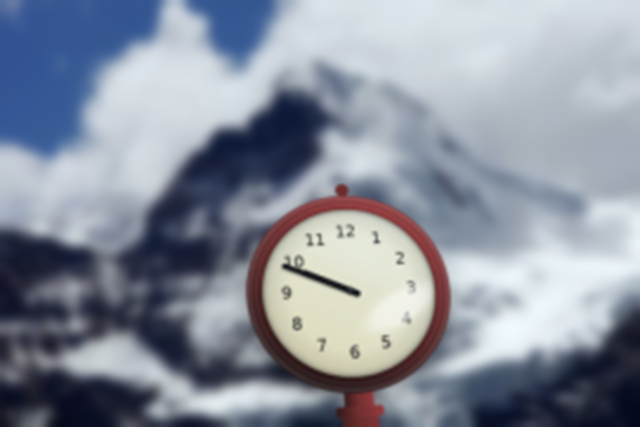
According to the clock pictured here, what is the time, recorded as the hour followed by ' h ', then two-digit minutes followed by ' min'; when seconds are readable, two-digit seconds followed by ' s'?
9 h 49 min
